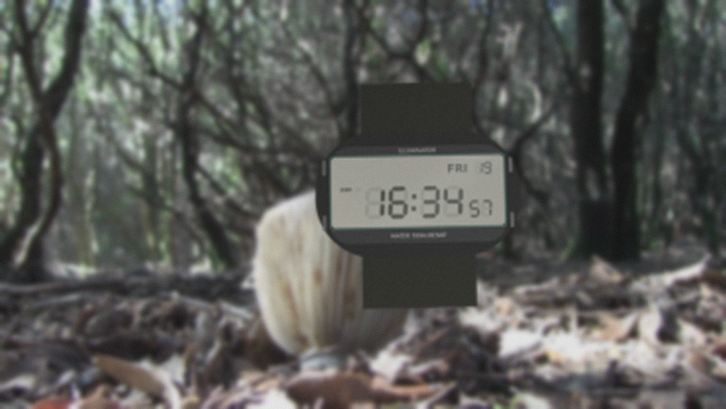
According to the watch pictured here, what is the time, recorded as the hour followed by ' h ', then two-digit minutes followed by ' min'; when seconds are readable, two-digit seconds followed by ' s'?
16 h 34 min 57 s
